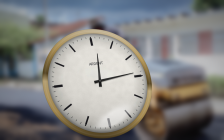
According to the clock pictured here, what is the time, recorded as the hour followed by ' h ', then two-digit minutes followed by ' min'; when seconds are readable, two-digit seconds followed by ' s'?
12 h 14 min
